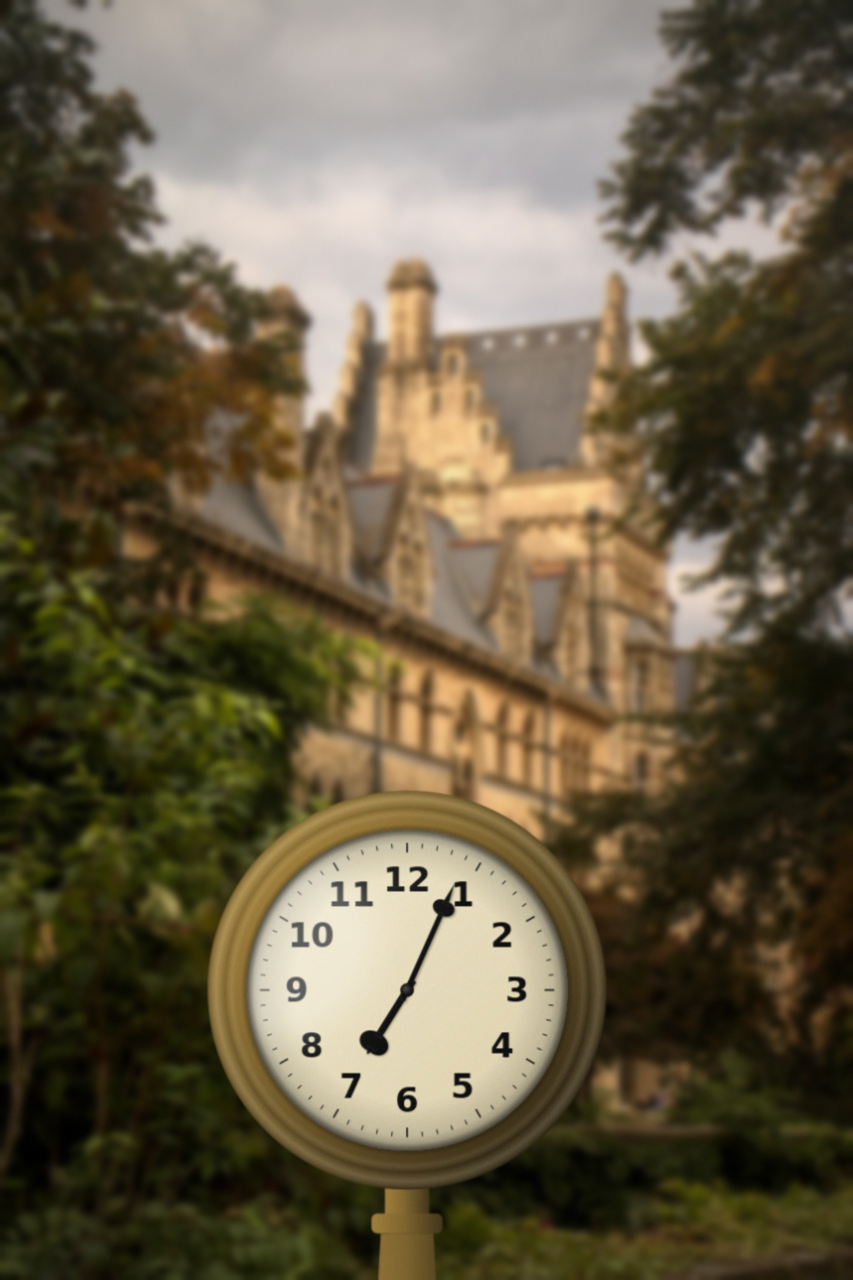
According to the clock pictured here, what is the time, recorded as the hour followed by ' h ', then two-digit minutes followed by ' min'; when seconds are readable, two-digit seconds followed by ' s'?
7 h 04 min
